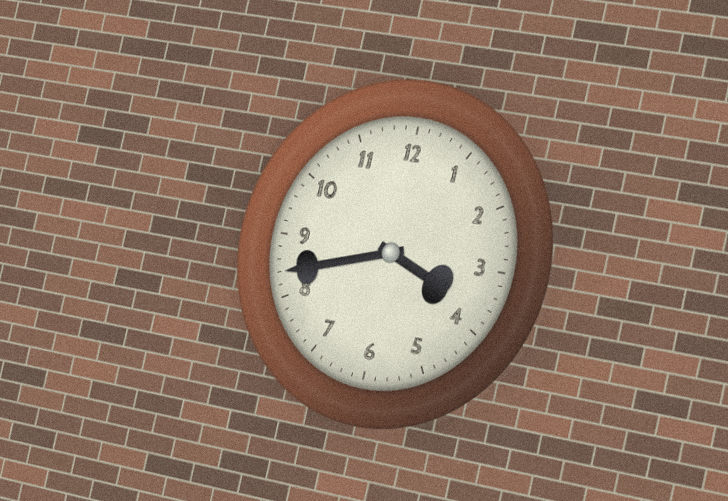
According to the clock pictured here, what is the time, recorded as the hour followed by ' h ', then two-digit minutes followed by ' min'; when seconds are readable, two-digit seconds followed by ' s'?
3 h 42 min
